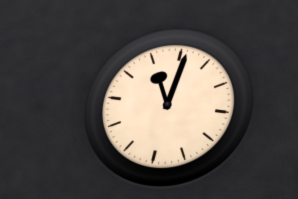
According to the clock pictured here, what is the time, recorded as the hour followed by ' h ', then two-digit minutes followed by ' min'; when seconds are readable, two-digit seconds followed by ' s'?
11 h 01 min
